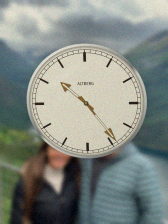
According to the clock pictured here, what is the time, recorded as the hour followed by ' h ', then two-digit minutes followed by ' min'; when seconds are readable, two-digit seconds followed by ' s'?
10 h 24 min
